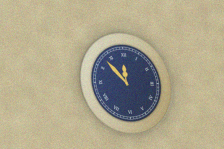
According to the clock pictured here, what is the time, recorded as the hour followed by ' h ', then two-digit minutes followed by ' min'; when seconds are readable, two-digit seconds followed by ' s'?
11 h 53 min
